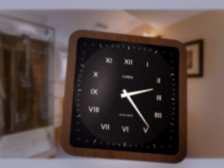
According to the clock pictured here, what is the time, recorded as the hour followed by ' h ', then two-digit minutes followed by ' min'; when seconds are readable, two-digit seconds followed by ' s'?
2 h 24 min
